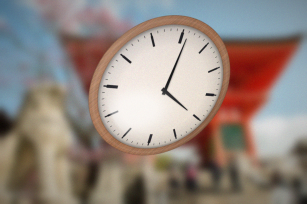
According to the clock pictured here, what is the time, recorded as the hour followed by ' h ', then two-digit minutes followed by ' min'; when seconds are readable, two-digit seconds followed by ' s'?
4 h 01 min
